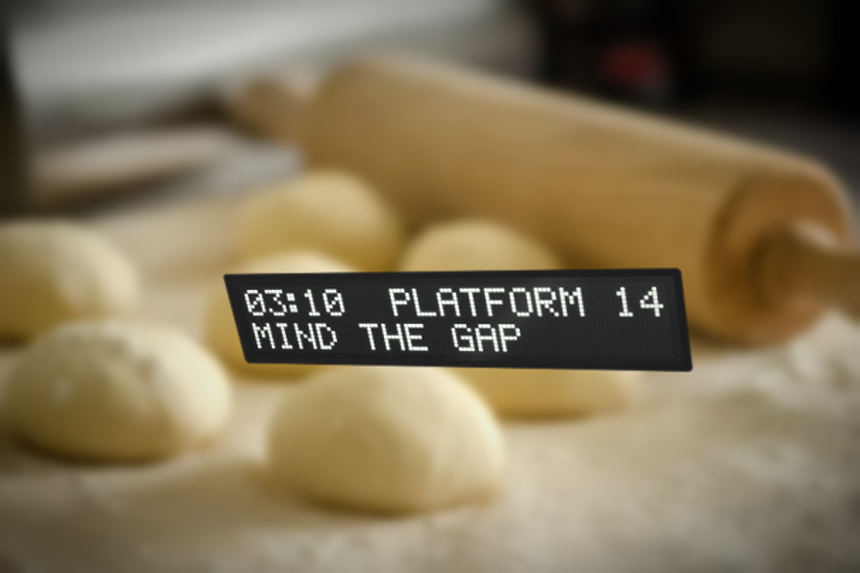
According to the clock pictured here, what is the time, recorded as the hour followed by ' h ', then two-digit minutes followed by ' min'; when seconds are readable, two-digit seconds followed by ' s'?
3 h 10 min
